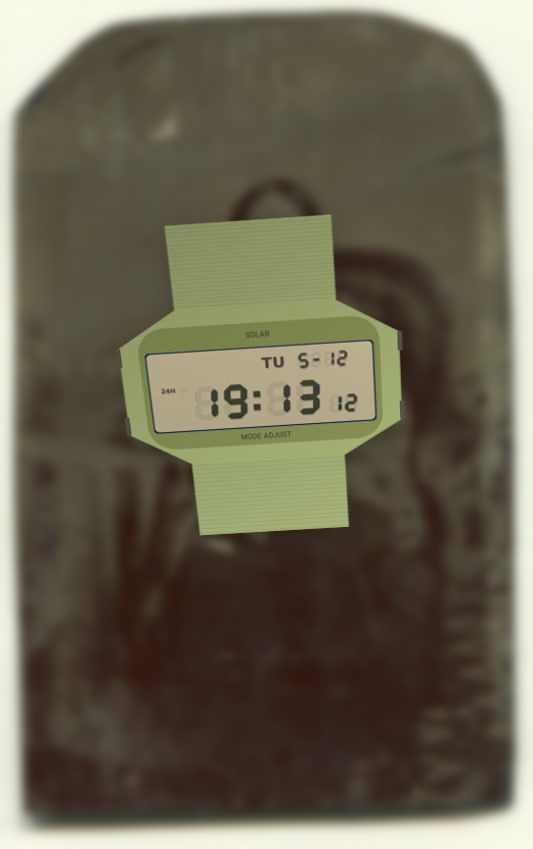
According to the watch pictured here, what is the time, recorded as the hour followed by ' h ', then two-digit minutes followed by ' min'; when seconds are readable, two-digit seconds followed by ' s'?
19 h 13 min 12 s
